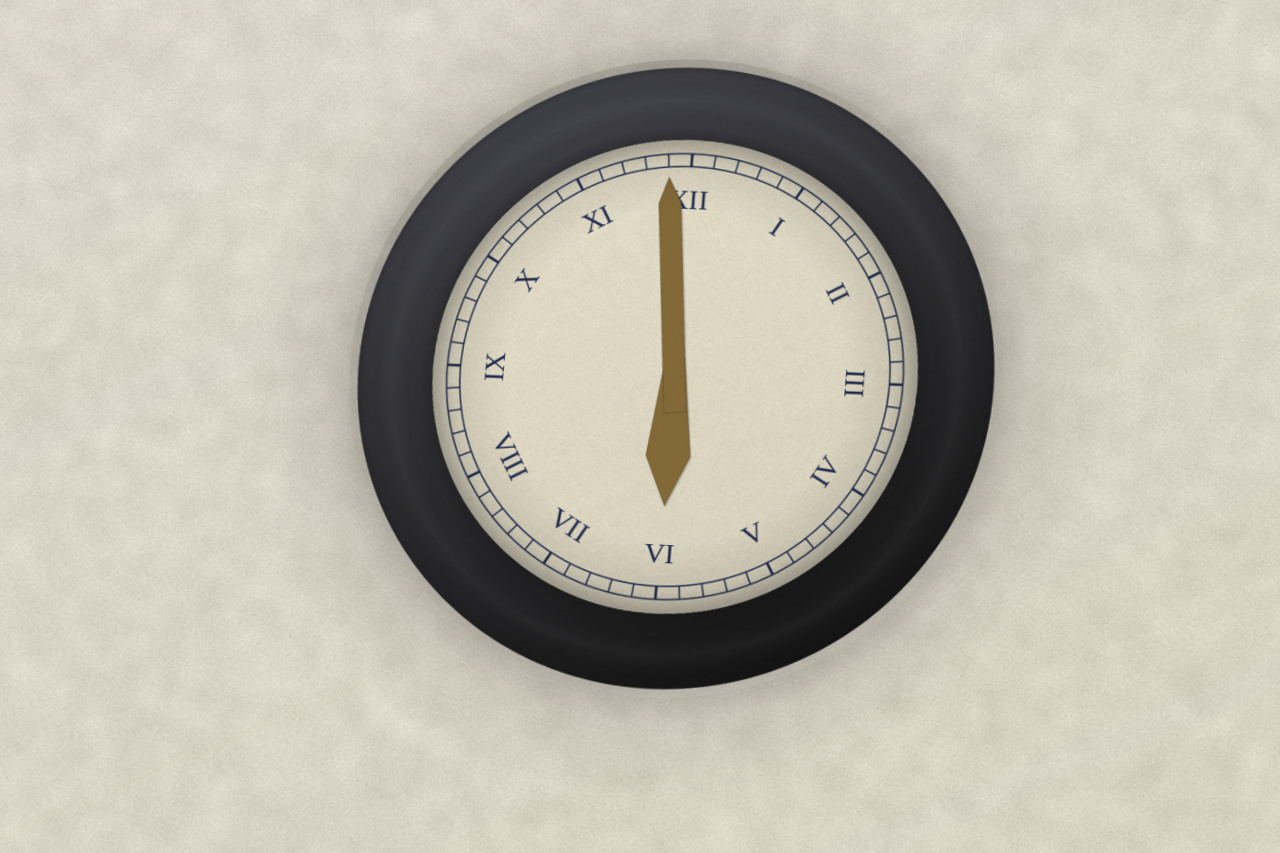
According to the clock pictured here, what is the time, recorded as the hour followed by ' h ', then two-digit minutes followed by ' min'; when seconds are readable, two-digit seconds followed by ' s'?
5 h 59 min
